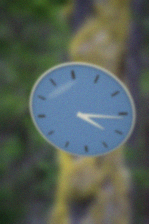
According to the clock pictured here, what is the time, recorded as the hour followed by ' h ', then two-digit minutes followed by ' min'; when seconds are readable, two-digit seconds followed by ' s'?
4 h 16 min
